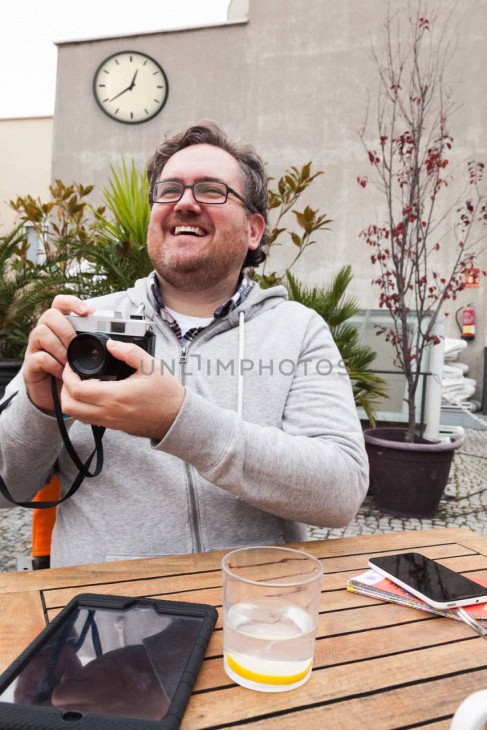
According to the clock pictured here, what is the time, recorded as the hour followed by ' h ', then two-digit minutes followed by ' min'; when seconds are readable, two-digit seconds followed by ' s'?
12 h 39 min
